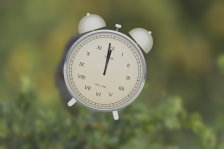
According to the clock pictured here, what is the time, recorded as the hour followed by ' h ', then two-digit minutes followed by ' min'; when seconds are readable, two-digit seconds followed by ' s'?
11 h 59 min
